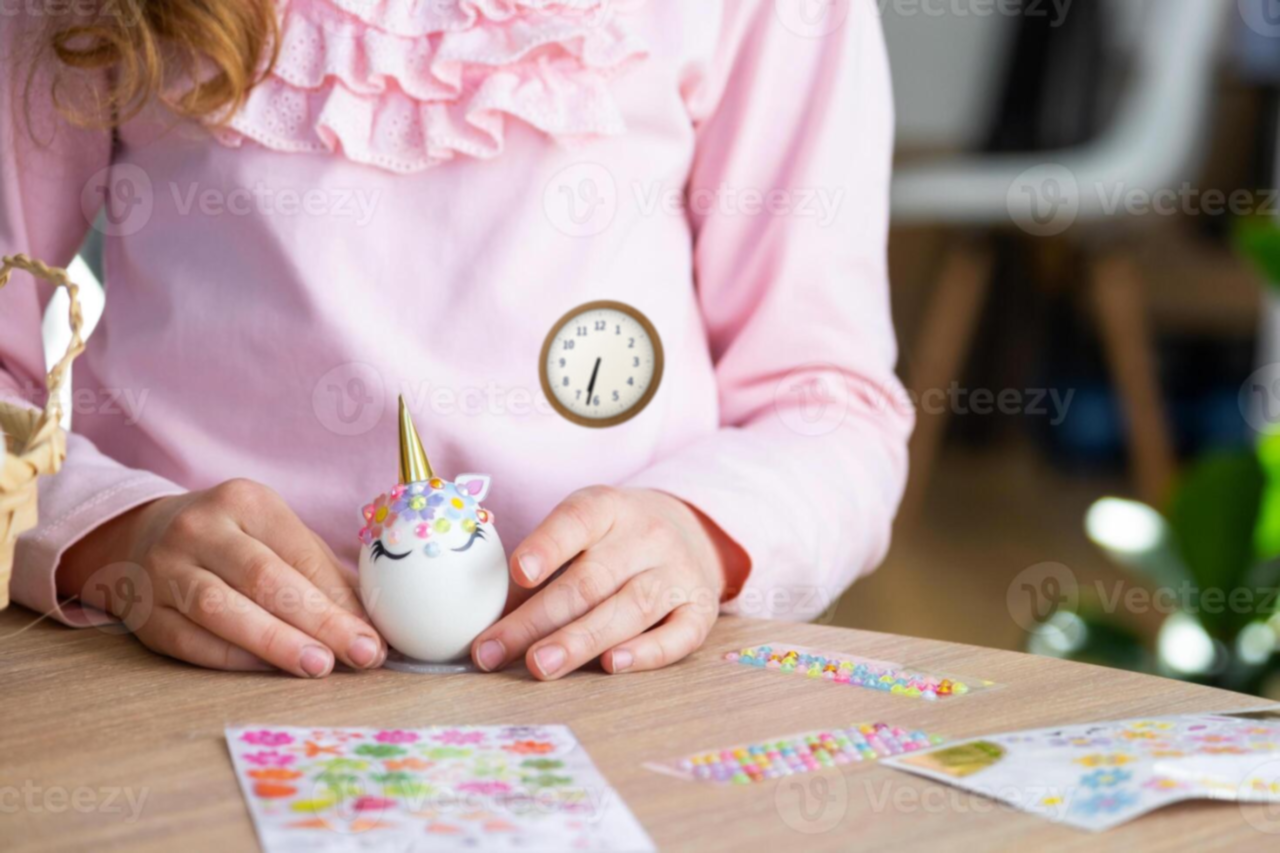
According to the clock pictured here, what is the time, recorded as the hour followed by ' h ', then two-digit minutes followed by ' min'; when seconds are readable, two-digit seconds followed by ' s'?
6 h 32 min
